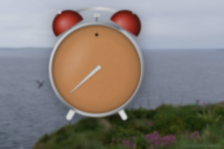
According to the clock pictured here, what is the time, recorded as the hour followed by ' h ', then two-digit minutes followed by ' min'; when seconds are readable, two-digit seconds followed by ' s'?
7 h 38 min
